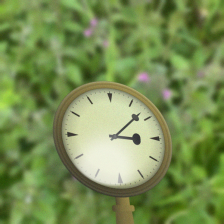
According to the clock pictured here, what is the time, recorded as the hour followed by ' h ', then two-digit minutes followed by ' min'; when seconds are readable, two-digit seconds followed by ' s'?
3 h 08 min
